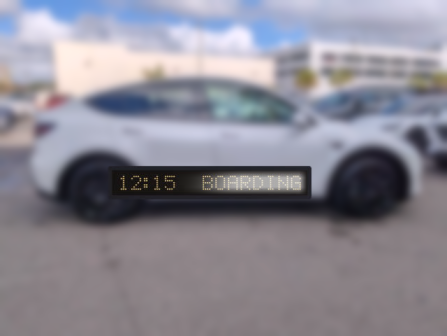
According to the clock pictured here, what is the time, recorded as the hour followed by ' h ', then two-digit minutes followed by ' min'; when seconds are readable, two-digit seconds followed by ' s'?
12 h 15 min
